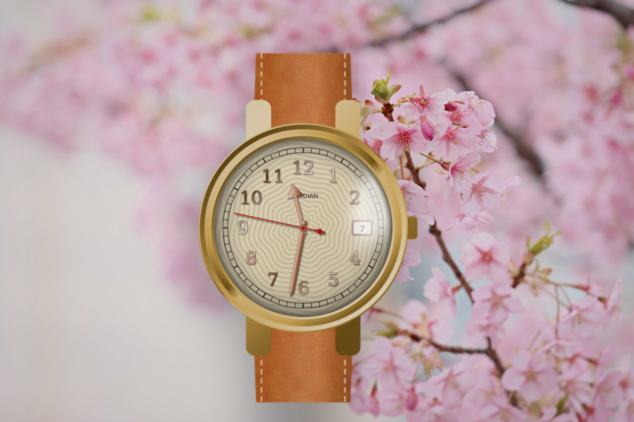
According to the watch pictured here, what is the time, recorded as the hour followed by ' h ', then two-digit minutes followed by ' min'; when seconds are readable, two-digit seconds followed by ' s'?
11 h 31 min 47 s
